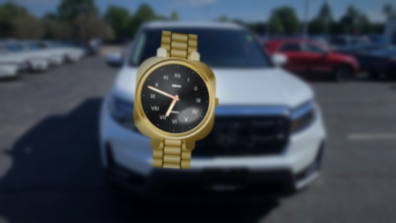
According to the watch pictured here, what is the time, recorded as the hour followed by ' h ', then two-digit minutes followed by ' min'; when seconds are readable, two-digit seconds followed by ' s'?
6 h 48 min
